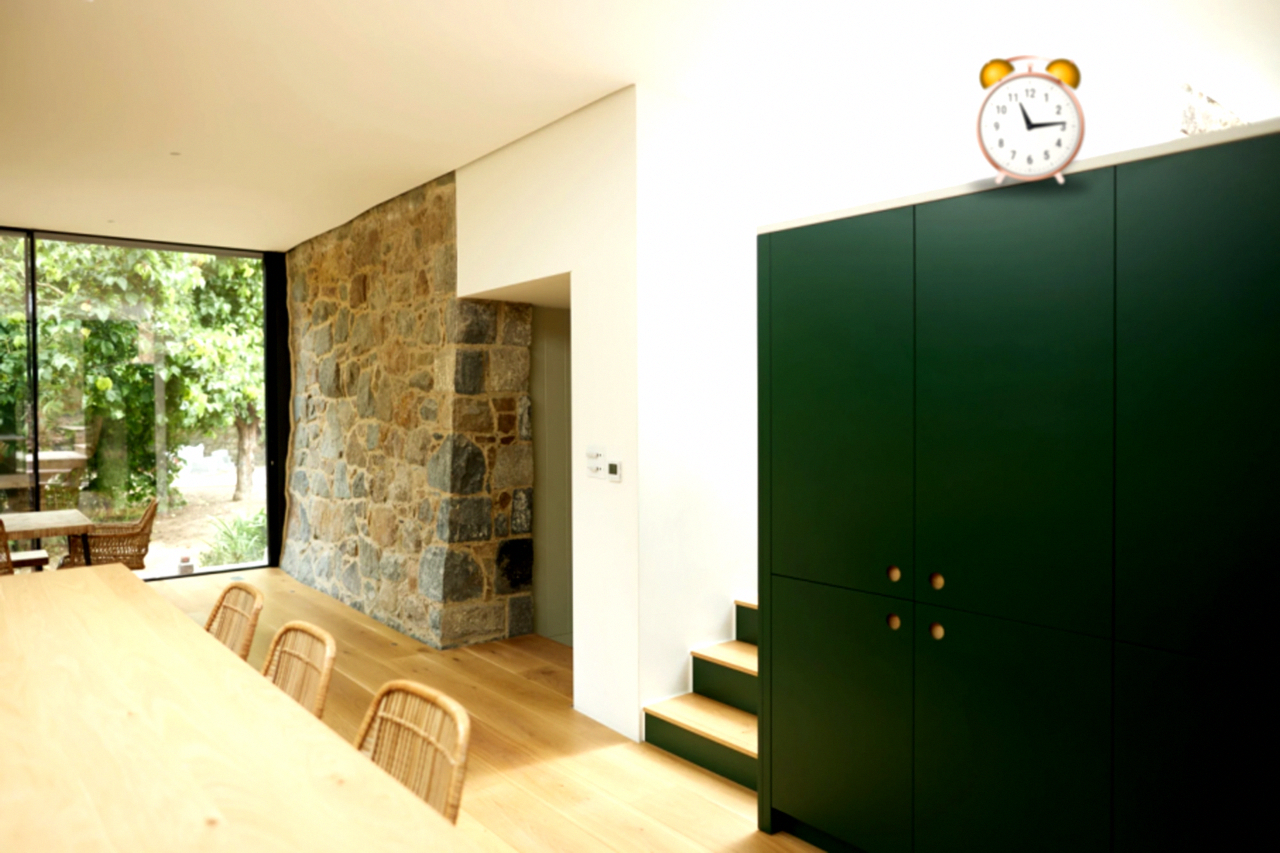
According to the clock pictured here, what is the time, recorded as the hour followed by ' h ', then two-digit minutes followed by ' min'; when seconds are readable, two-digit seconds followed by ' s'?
11 h 14 min
